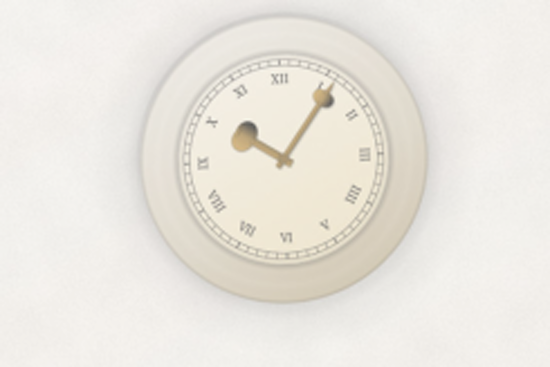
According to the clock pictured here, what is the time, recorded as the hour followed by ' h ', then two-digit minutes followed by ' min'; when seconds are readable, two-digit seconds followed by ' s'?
10 h 06 min
